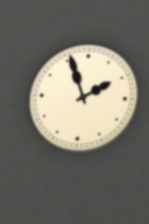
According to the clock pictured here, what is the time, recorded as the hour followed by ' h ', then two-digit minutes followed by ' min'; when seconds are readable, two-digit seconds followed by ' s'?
1 h 56 min
